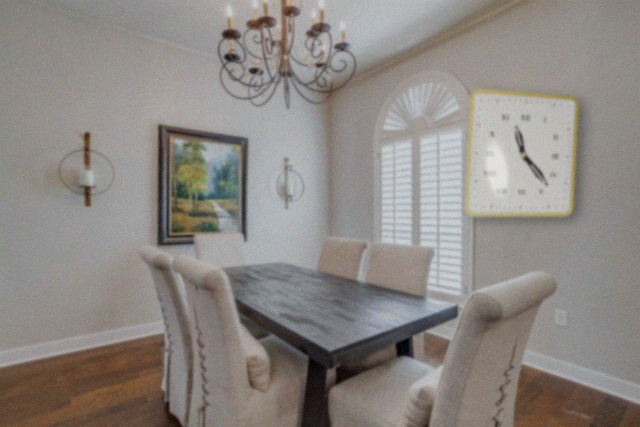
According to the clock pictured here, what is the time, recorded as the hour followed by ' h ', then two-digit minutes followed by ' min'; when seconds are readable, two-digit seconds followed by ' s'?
11 h 23 min
